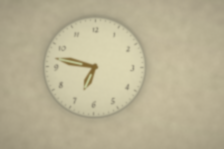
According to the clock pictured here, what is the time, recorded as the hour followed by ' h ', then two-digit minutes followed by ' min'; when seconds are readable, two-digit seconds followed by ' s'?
6 h 47 min
